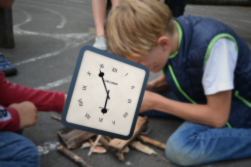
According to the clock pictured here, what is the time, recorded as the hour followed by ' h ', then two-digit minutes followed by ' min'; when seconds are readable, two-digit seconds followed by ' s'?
5 h 54 min
